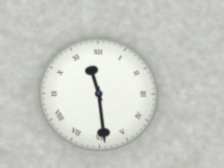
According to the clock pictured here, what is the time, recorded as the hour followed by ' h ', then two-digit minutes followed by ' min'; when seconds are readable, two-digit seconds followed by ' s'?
11 h 29 min
